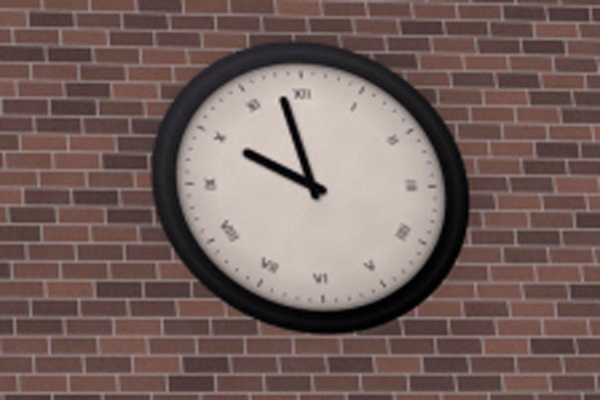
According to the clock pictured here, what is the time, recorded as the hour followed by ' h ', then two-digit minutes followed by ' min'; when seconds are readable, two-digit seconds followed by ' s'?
9 h 58 min
